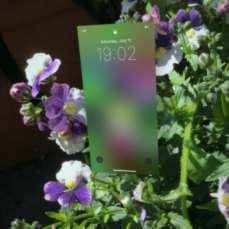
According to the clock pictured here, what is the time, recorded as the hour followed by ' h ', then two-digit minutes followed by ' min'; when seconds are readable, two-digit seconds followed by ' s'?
19 h 02 min
